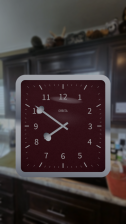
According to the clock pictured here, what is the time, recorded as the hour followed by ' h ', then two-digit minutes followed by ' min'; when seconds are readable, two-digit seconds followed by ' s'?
7 h 51 min
